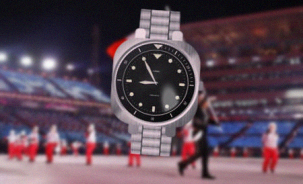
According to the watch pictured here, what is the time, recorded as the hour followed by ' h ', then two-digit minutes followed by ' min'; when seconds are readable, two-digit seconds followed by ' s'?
8 h 55 min
